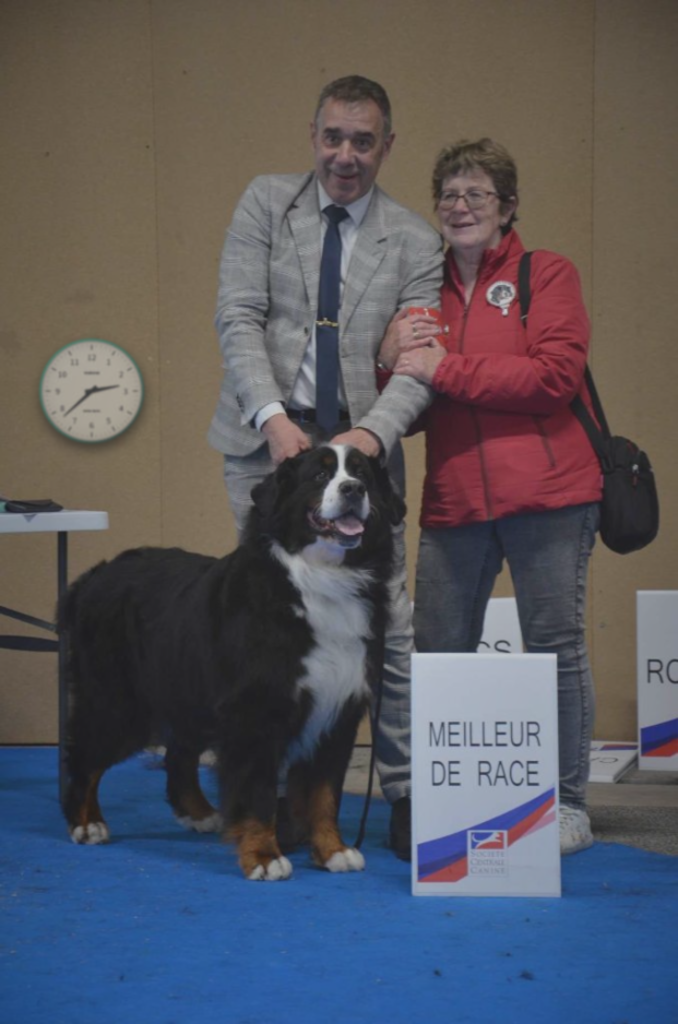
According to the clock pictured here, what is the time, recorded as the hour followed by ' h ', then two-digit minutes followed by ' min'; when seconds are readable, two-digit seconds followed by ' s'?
2 h 38 min
